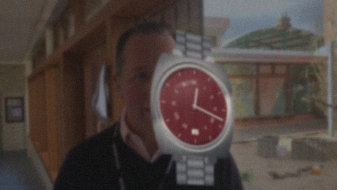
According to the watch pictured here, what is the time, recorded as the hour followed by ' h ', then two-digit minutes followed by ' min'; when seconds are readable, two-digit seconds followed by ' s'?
12 h 18 min
